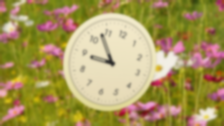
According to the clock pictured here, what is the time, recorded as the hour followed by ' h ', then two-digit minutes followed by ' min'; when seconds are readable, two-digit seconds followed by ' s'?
8 h 53 min
